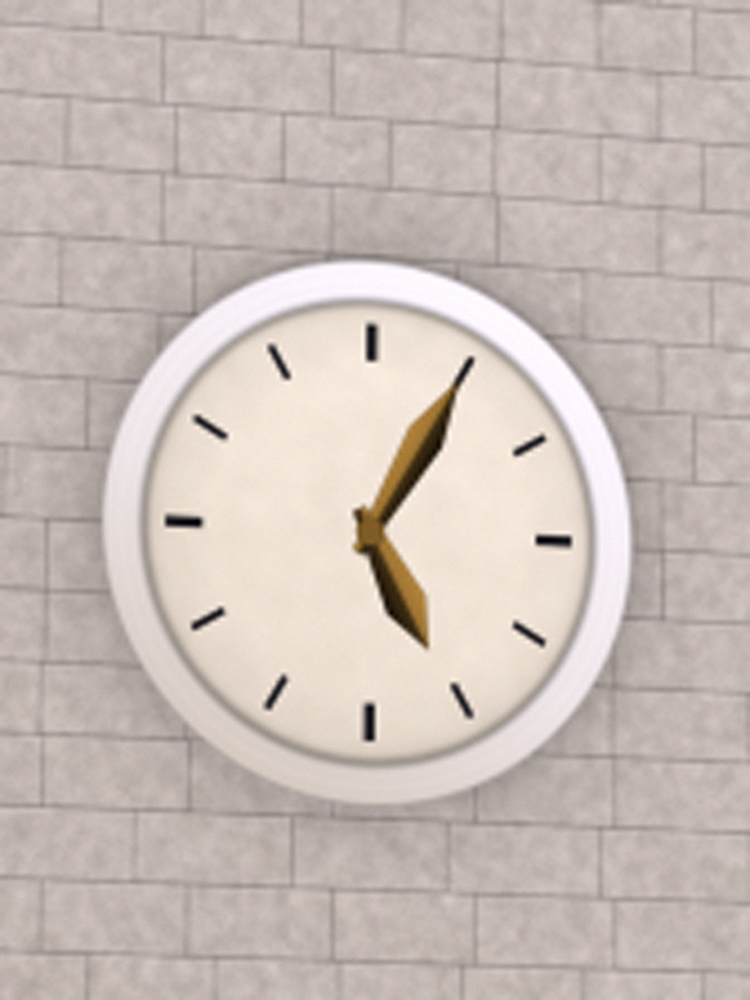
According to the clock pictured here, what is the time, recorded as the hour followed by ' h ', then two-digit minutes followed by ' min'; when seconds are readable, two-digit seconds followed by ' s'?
5 h 05 min
